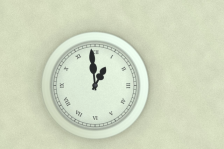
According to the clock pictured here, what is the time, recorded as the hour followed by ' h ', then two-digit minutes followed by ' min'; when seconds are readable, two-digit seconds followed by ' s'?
12 h 59 min
